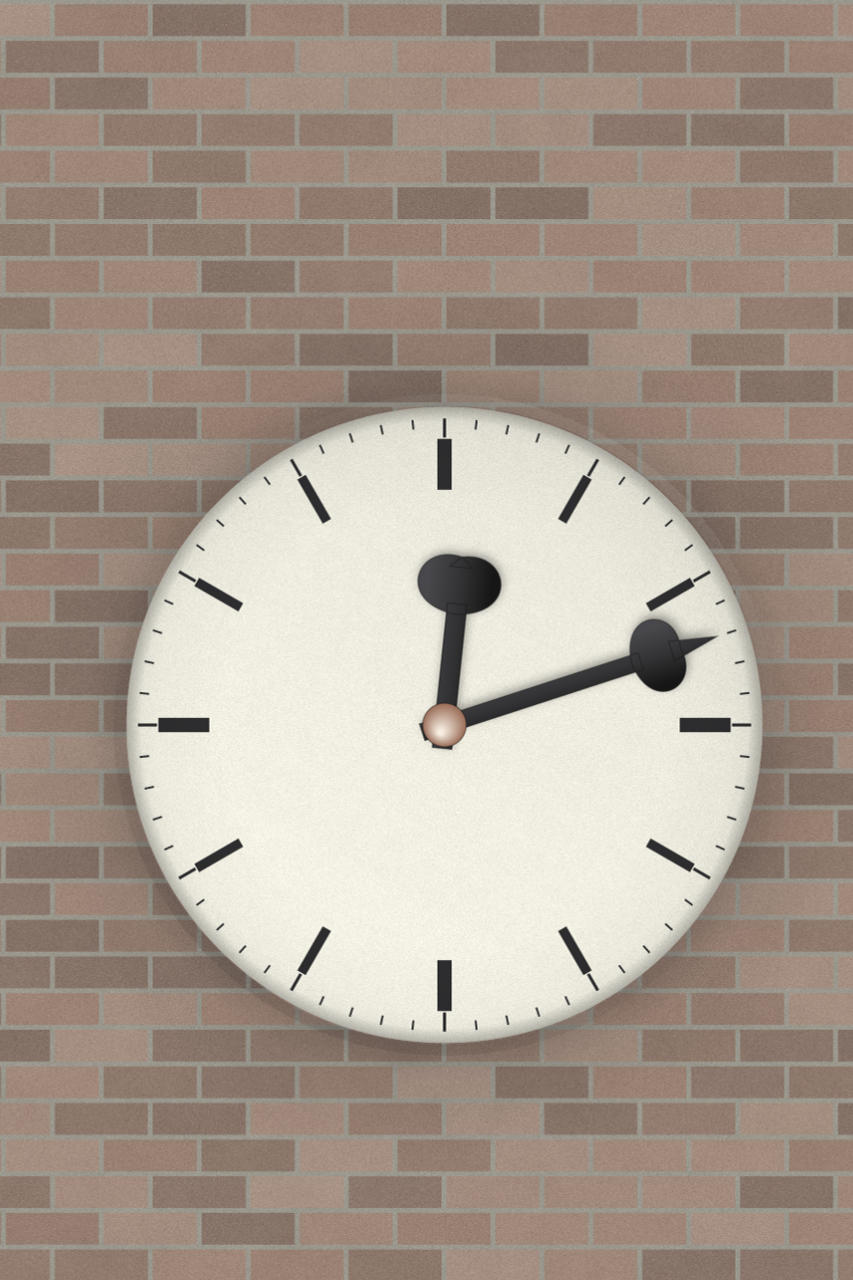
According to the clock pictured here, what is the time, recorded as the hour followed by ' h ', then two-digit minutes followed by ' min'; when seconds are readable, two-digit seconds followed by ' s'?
12 h 12 min
